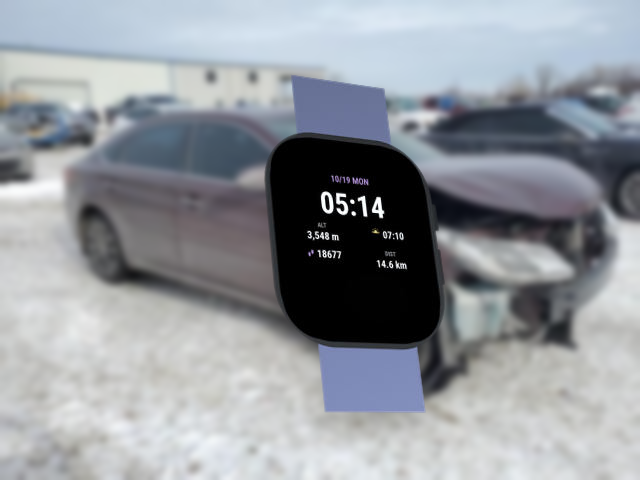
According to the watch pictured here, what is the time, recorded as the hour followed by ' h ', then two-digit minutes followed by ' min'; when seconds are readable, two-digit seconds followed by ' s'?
5 h 14 min
